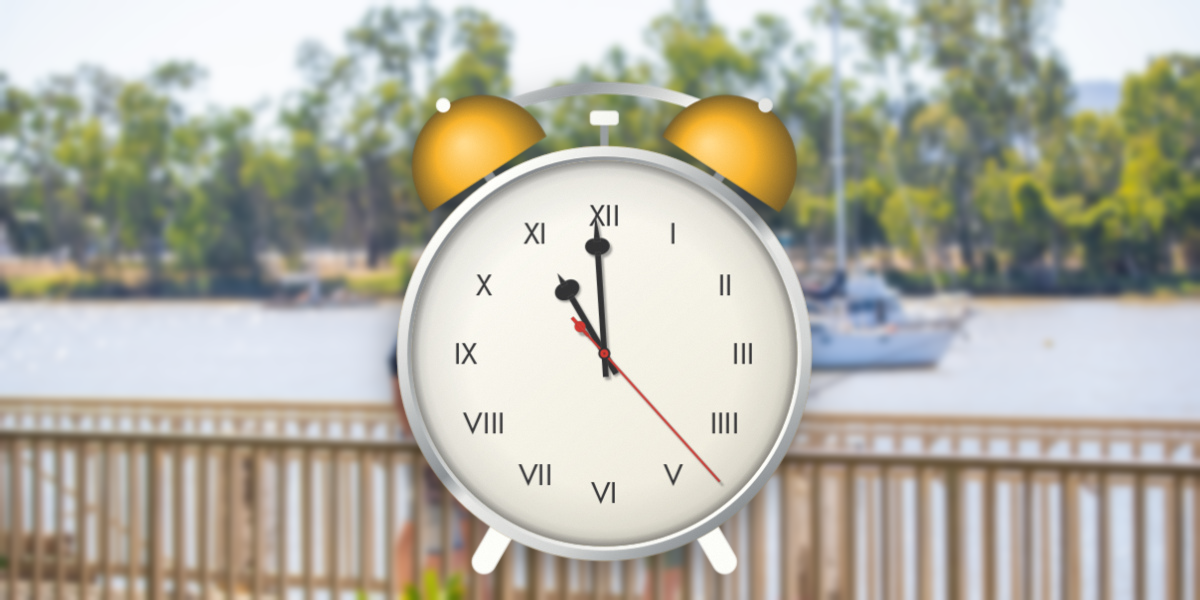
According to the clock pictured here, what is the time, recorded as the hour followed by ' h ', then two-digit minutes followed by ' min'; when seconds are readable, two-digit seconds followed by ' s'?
10 h 59 min 23 s
